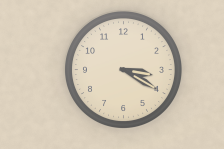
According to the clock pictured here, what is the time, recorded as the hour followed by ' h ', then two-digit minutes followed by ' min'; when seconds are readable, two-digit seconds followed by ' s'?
3 h 20 min
